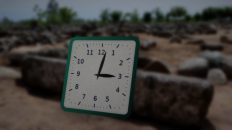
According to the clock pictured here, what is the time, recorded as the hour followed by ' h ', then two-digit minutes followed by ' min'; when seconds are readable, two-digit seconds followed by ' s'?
3 h 02 min
